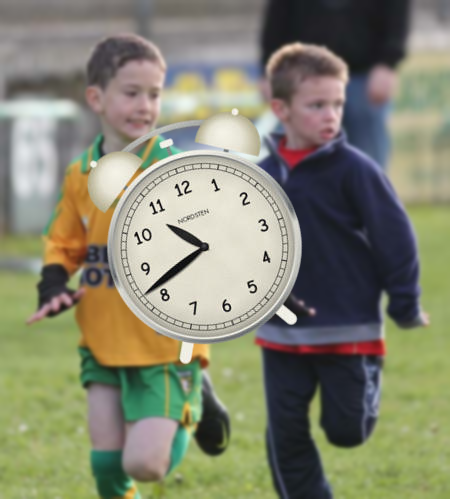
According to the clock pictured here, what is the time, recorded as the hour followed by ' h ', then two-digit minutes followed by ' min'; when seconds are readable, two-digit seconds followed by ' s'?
10 h 42 min
